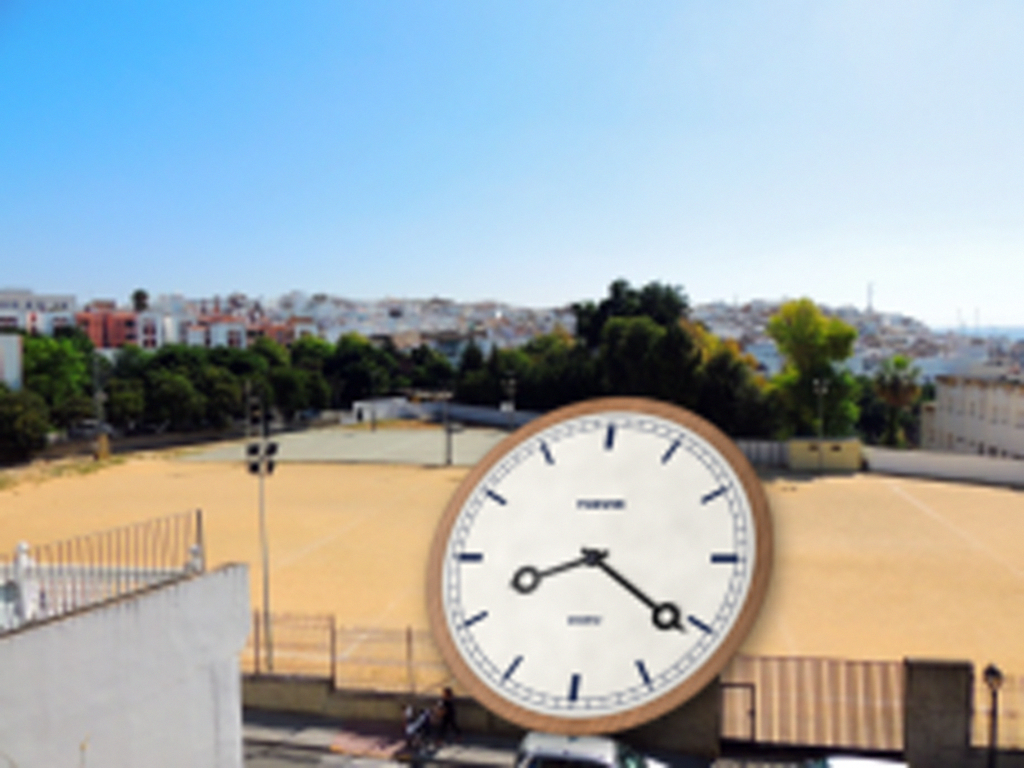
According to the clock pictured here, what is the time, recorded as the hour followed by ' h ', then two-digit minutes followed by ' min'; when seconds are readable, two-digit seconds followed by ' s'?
8 h 21 min
